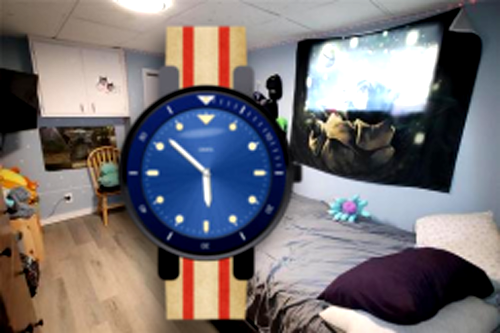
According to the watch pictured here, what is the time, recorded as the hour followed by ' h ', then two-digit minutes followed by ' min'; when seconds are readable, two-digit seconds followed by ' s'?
5 h 52 min
